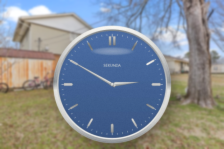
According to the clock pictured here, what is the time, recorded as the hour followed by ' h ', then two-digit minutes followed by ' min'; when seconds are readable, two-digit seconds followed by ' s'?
2 h 50 min
